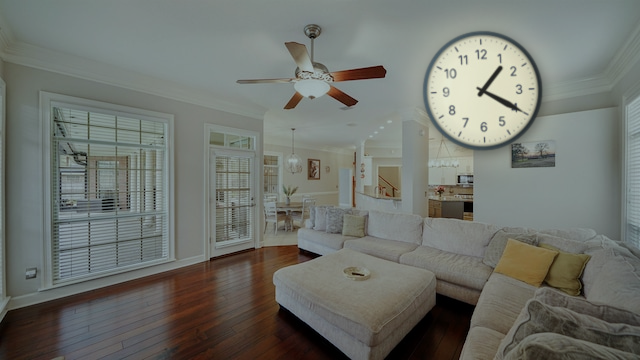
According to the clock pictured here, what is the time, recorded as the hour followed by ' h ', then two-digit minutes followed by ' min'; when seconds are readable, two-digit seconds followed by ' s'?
1 h 20 min
